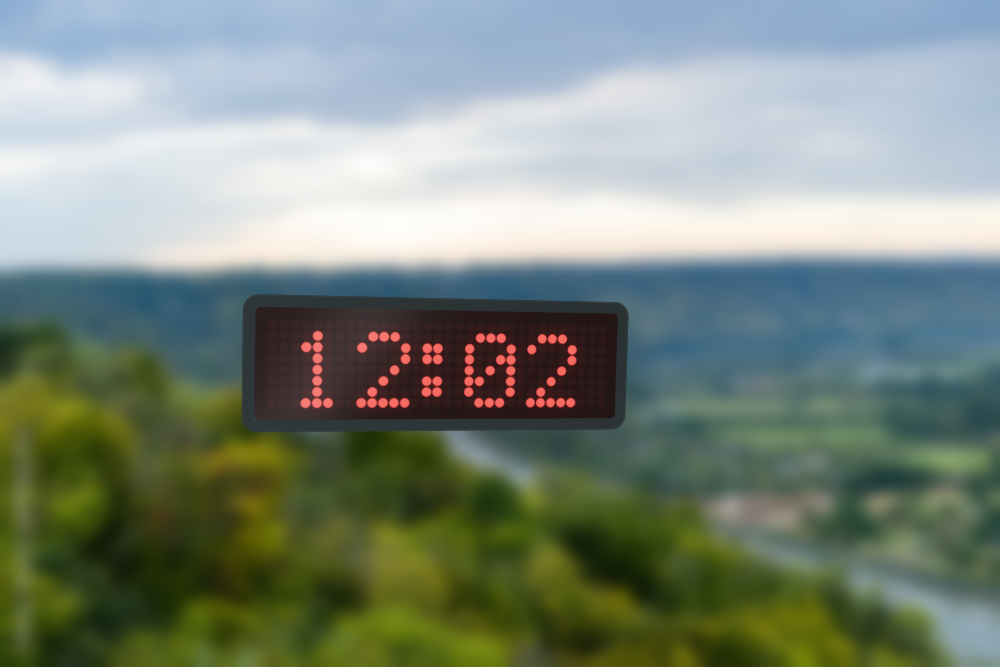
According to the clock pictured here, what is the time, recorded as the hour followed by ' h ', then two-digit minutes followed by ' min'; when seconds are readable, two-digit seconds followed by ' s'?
12 h 02 min
